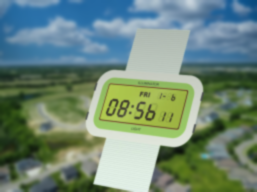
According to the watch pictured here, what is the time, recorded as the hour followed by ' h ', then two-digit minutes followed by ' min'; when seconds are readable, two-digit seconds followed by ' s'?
8 h 56 min 11 s
